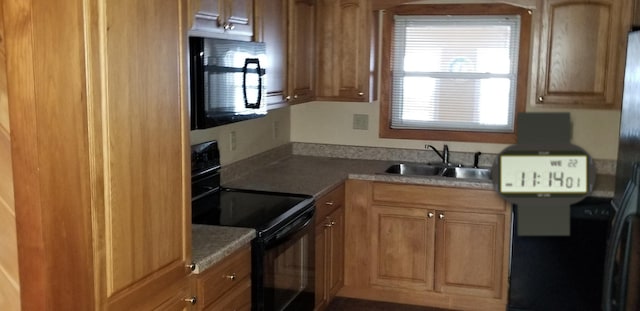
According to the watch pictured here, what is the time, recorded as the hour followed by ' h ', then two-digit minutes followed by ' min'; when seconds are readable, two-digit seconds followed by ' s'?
11 h 14 min 01 s
